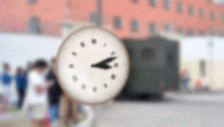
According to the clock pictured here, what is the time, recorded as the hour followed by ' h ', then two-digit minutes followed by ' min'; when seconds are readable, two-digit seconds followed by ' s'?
3 h 12 min
